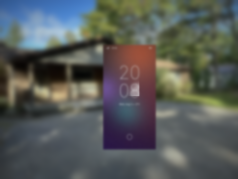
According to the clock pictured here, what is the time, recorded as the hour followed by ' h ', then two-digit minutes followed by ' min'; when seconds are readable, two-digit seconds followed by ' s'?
20 h 08 min
